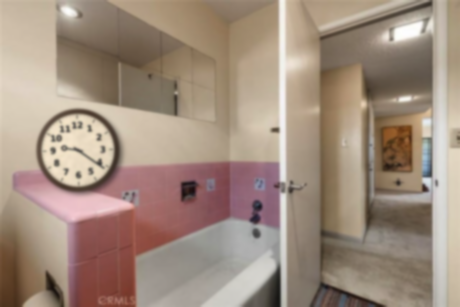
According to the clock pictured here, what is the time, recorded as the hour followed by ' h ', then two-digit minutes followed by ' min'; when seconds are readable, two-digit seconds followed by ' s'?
9 h 21 min
